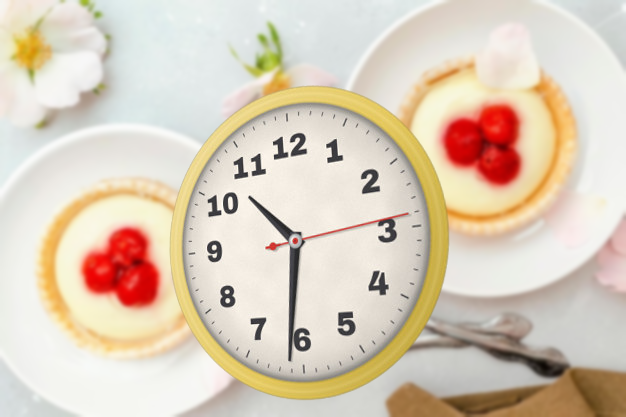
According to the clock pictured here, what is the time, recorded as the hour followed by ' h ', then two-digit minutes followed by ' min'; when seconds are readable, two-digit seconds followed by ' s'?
10 h 31 min 14 s
